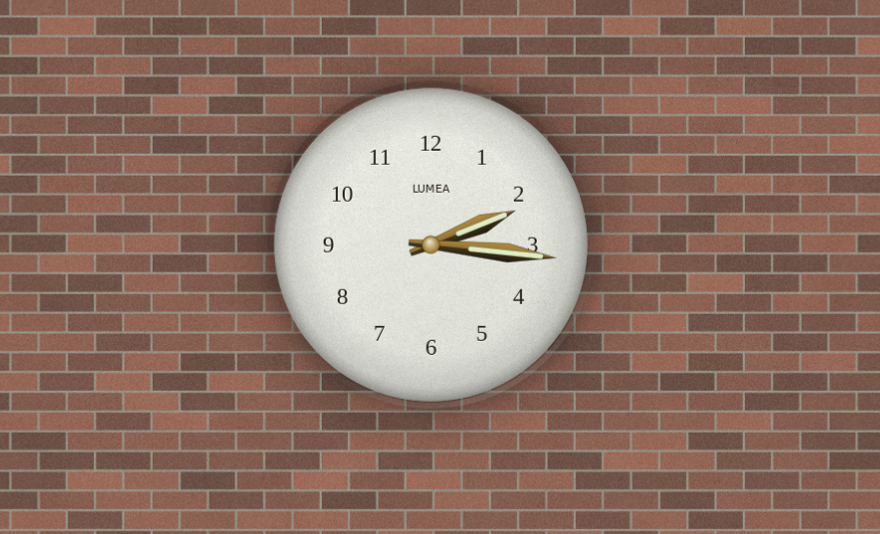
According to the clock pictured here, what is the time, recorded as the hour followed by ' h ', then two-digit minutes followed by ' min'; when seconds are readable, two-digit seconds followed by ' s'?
2 h 16 min
